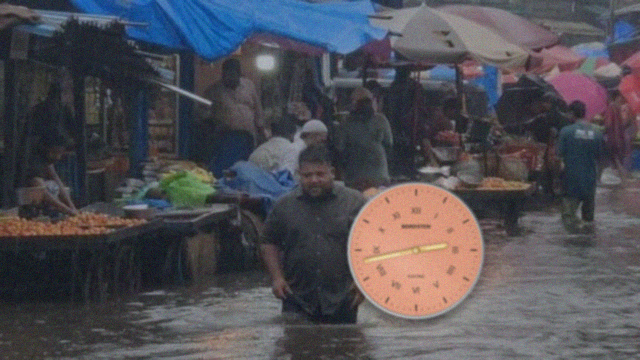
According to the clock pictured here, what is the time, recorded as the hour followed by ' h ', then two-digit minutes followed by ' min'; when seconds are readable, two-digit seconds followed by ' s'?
2 h 43 min
